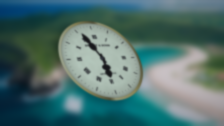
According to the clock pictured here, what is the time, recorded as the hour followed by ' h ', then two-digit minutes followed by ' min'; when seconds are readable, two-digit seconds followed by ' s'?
5 h 56 min
